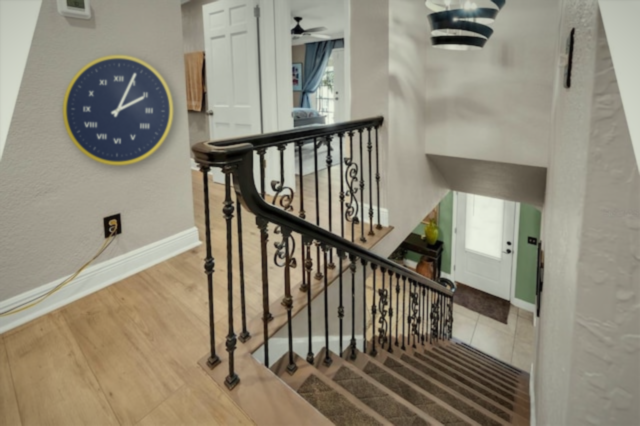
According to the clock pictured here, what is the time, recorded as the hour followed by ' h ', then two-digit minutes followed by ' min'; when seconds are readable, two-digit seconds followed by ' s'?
2 h 04 min
